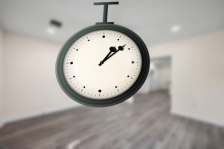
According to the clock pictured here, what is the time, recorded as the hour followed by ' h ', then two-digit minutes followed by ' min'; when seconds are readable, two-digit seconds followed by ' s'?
1 h 08 min
